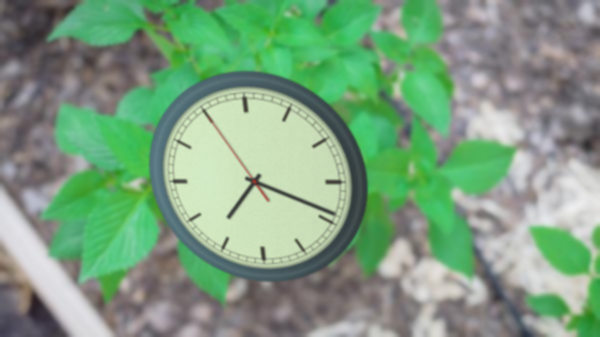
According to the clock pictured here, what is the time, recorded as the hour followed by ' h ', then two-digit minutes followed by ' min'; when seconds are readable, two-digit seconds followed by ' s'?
7 h 18 min 55 s
